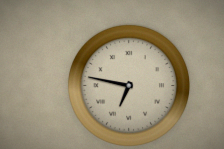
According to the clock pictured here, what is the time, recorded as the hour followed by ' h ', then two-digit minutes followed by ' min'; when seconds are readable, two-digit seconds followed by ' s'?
6 h 47 min
